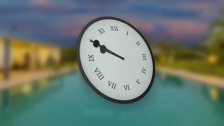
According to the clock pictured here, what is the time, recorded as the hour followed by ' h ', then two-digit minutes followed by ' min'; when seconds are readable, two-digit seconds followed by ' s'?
9 h 50 min
